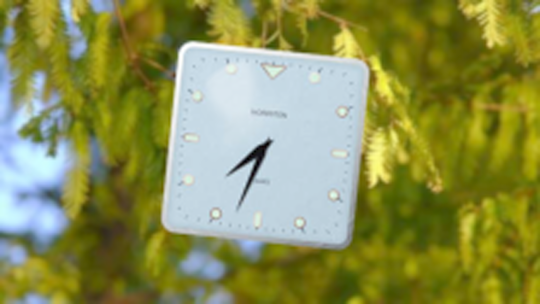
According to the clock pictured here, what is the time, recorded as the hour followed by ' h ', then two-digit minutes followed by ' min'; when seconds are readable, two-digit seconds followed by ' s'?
7 h 33 min
